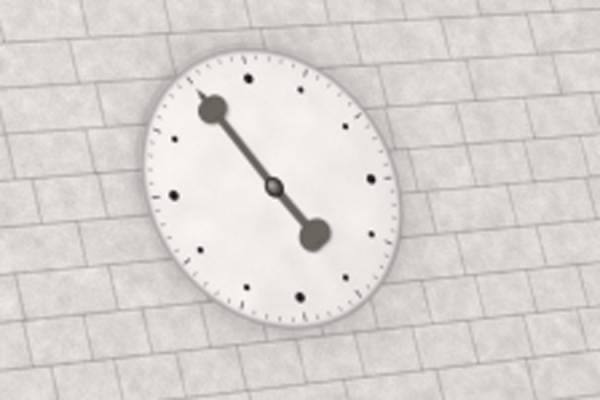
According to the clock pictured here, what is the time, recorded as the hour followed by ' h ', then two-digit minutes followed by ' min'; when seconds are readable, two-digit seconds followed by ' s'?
4 h 55 min
